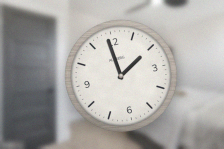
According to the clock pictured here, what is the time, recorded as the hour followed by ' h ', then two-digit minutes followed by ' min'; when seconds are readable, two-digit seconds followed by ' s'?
1 h 59 min
